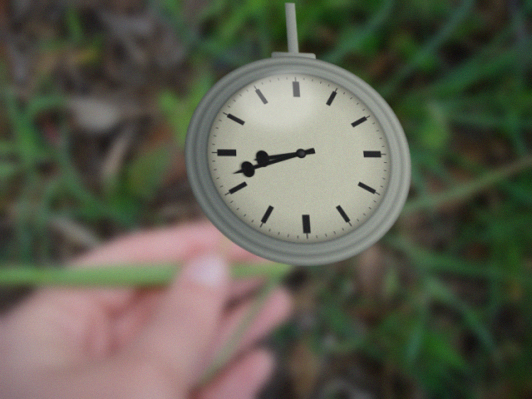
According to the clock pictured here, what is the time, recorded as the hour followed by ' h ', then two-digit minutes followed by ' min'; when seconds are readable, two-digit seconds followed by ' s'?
8 h 42 min
